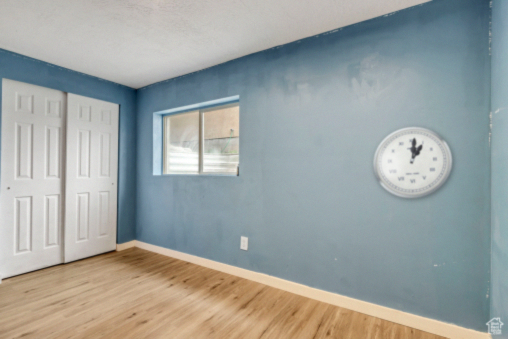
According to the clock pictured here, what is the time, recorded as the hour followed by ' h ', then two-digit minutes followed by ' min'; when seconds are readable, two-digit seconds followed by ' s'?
1 h 01 min
